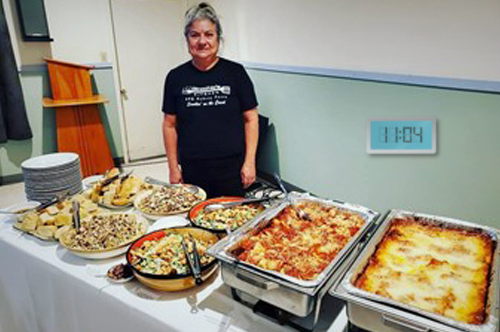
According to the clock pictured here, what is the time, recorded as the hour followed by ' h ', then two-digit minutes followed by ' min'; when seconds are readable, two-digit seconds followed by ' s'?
11 h 04 min
